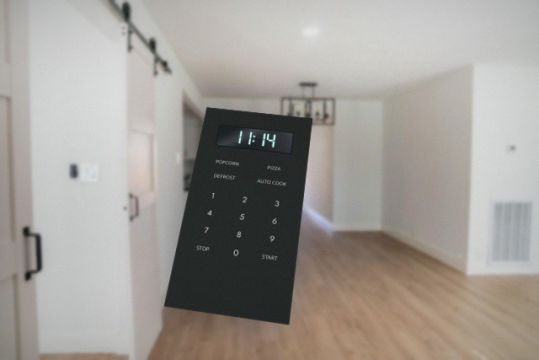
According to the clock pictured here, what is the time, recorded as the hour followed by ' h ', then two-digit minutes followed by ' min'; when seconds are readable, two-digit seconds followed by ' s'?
11 h 14 min
